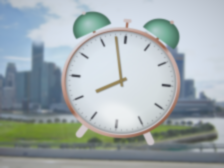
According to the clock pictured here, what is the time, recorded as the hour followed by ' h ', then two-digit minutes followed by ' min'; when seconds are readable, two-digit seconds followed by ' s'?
7 h 58 min
